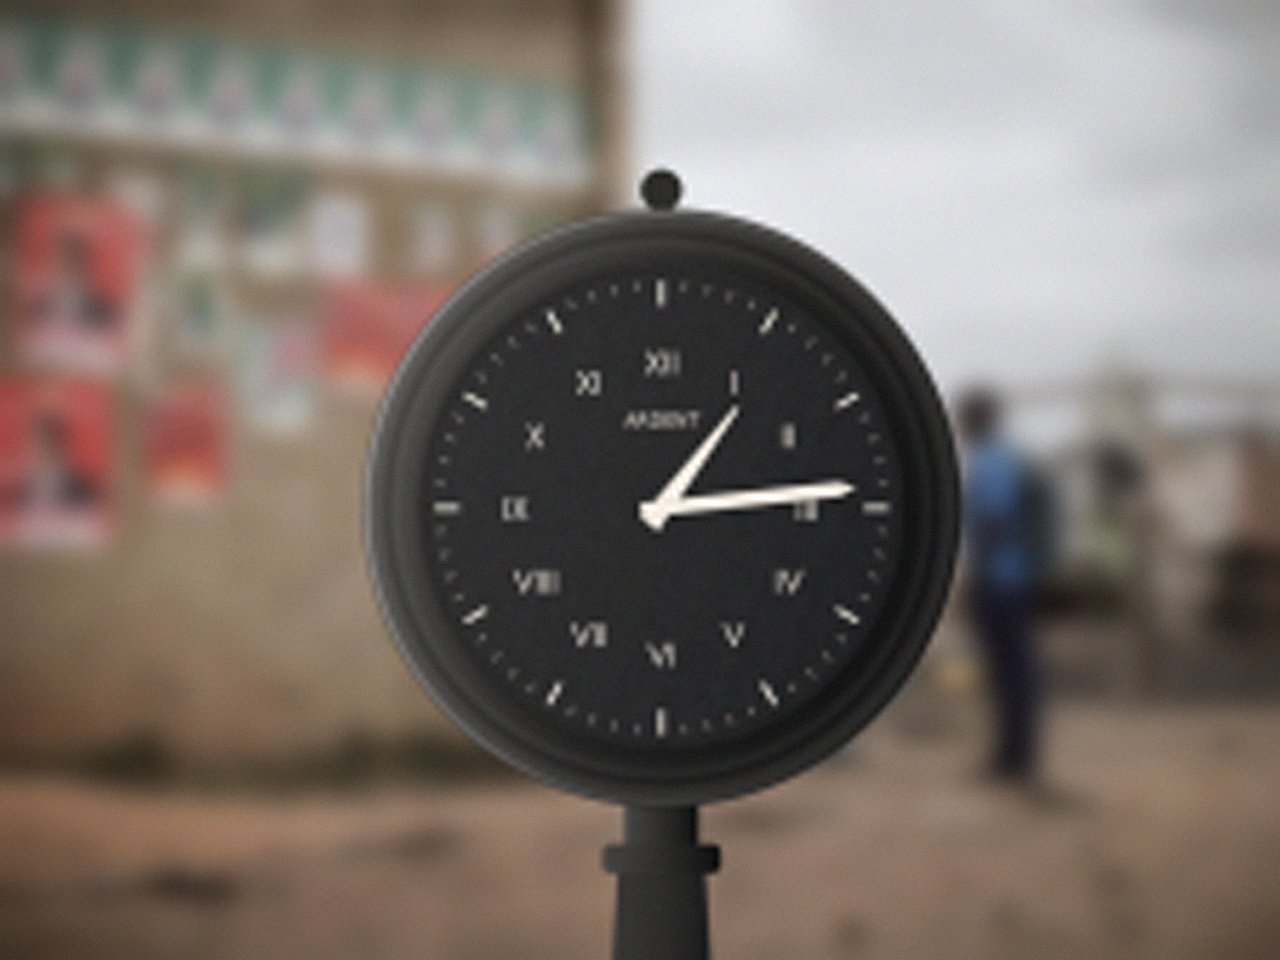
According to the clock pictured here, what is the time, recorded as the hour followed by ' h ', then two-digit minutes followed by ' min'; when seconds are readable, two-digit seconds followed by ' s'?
1 h 14 min
